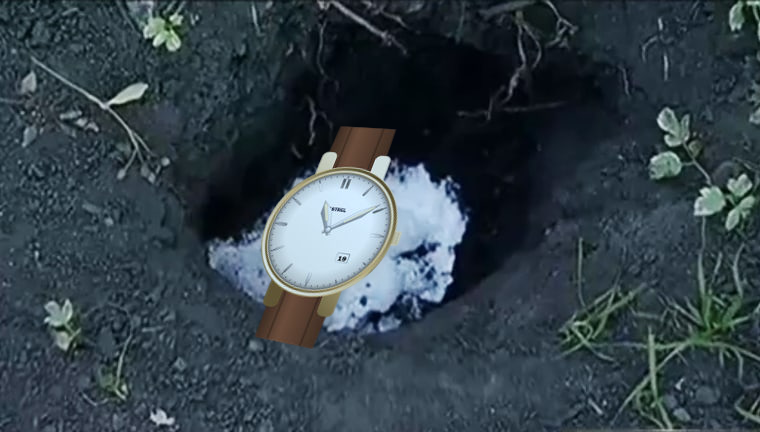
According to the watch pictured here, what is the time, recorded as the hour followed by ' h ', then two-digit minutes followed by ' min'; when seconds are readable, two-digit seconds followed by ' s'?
11 h 09 min
